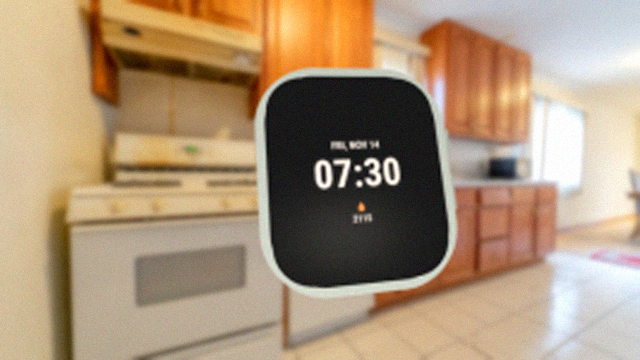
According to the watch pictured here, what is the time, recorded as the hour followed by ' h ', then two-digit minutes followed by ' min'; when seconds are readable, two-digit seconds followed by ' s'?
7 h 30 min
